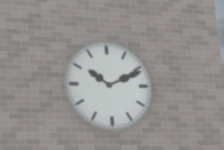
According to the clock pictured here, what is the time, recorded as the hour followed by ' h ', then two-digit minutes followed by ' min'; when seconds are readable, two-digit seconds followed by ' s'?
10 h 11 min
